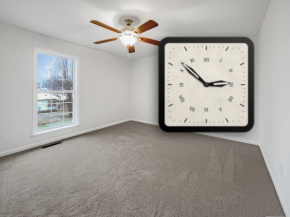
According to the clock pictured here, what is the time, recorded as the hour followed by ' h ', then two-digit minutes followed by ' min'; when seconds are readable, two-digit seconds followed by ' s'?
2 h 52 min
